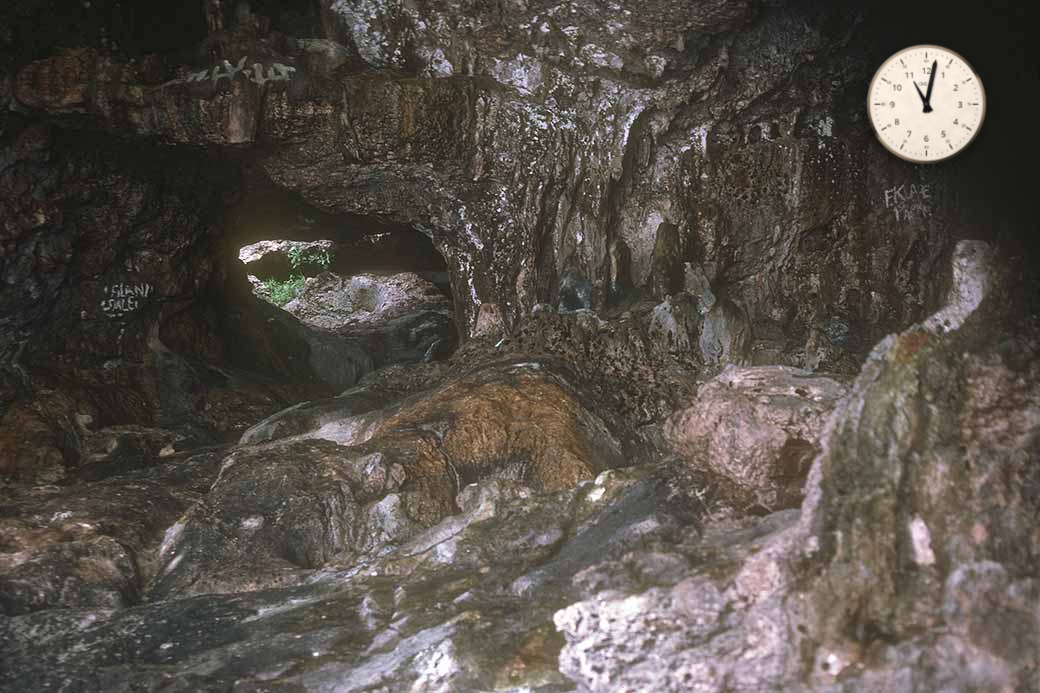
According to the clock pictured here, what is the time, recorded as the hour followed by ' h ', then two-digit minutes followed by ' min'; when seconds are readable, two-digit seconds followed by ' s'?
11 h 02 min
